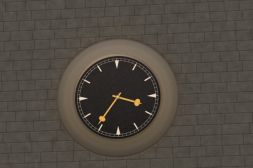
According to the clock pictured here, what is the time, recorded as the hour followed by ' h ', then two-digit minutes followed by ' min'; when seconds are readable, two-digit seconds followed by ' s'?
3 h 36 min
